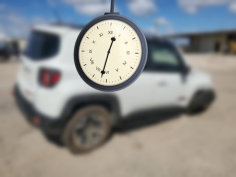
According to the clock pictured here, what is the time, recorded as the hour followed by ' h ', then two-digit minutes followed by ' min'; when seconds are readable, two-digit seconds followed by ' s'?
12 h 32 min
